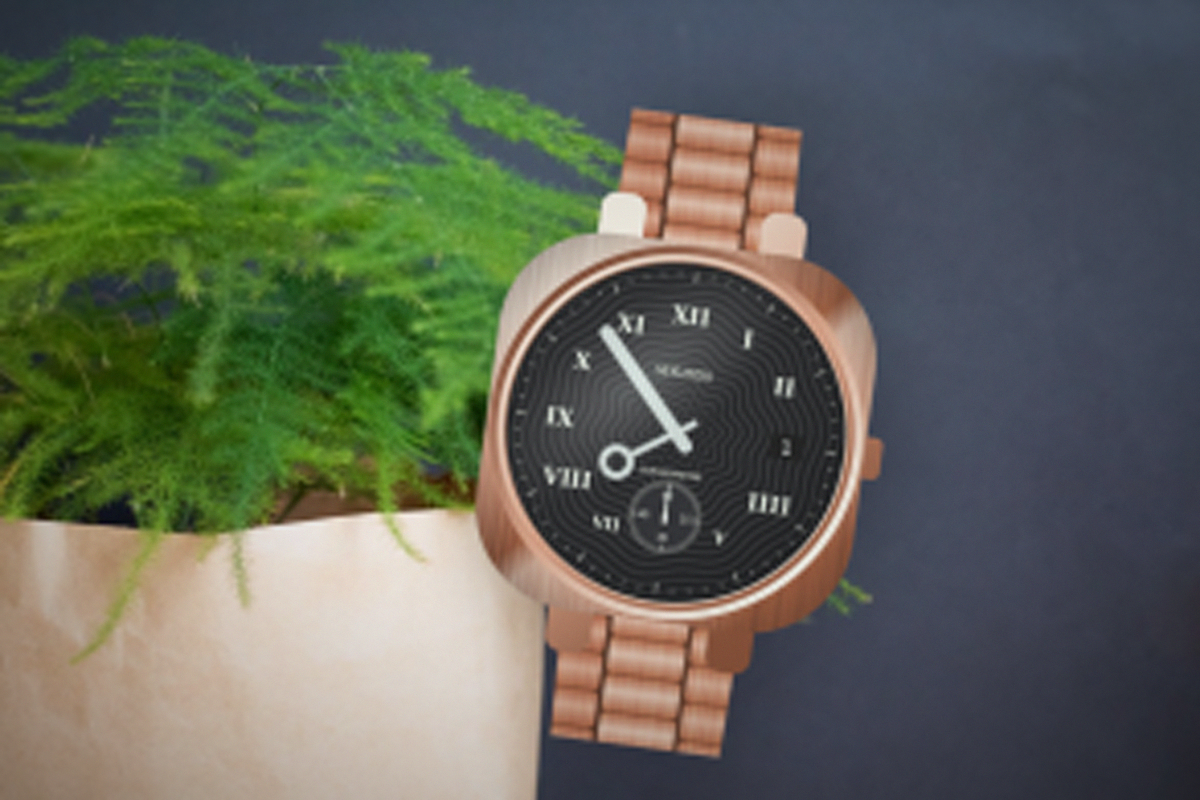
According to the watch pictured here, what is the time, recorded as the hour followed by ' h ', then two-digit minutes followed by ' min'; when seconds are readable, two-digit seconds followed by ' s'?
7 h 53 min
